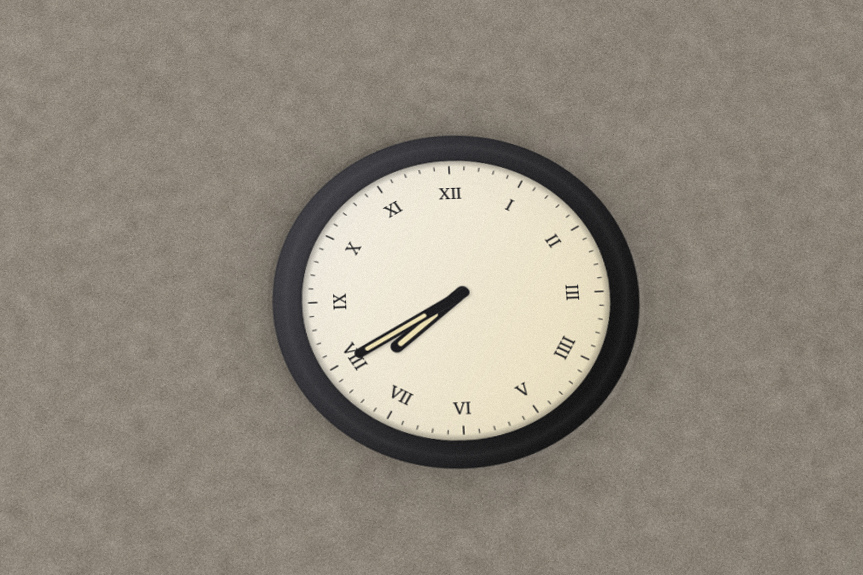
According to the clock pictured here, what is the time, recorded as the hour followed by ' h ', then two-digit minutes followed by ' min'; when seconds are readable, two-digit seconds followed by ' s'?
7 h 40 min
